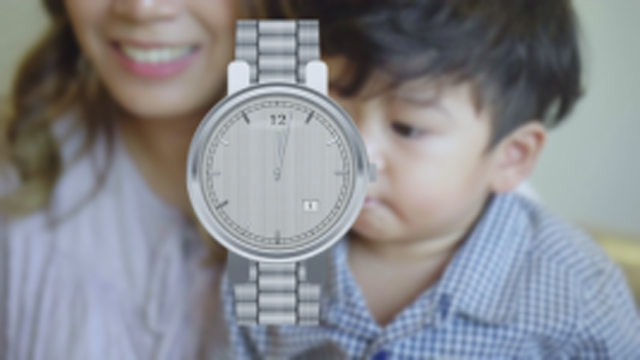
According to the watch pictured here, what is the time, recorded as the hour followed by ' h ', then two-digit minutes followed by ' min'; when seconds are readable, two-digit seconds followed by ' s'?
12 h 02 min
